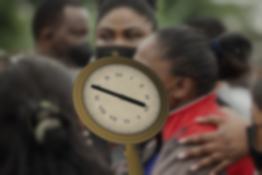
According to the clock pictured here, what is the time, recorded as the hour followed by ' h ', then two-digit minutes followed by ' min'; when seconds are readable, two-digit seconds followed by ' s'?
3 h 49 min
